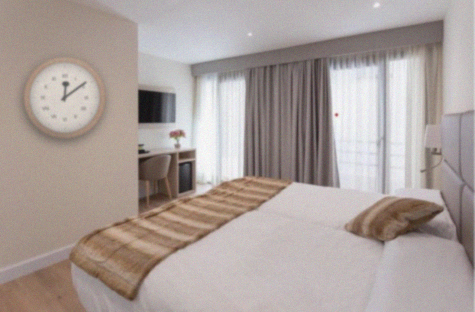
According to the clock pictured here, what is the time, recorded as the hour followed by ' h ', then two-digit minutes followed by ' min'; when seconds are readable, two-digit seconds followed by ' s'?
12 h 09 min
